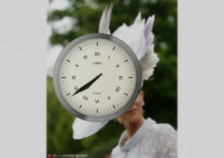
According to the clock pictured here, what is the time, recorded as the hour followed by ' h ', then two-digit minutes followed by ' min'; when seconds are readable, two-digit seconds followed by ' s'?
7 h 39 min
